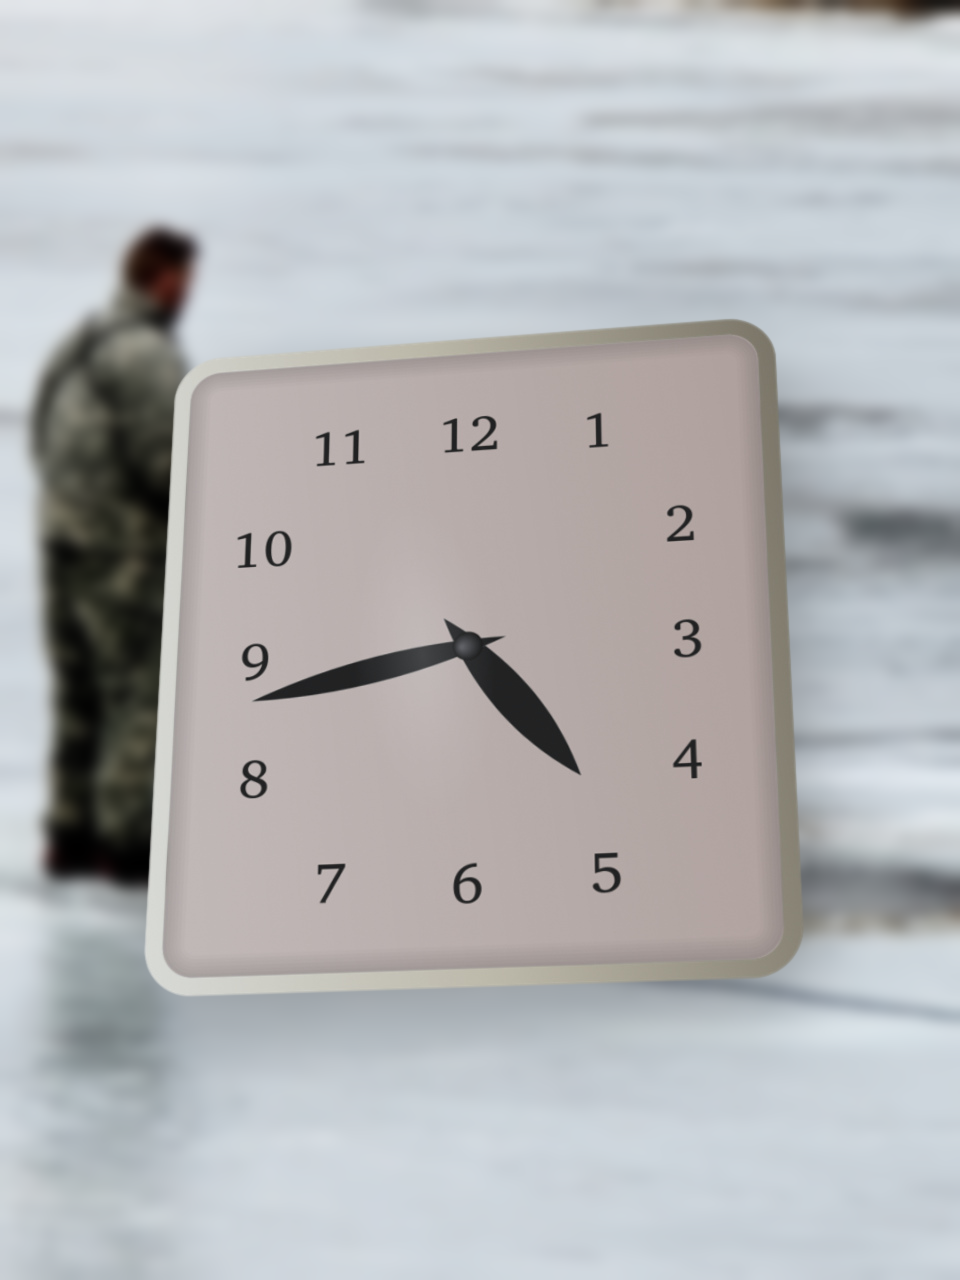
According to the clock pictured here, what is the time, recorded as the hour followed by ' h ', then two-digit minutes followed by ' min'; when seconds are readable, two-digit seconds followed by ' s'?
4 h 43 min
